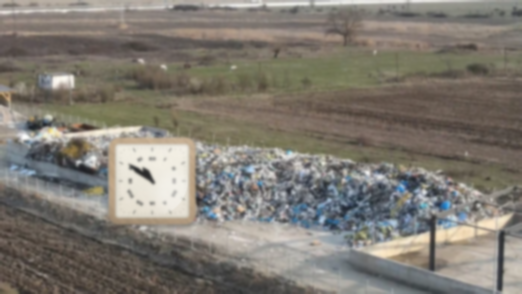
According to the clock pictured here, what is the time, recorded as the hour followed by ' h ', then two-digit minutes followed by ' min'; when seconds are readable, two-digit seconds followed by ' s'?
10 h 51 min
